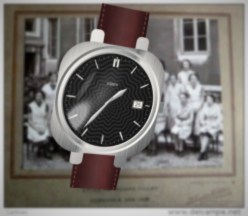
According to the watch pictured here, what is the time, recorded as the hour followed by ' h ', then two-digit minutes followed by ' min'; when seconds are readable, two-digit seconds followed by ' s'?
1 h 36 min
